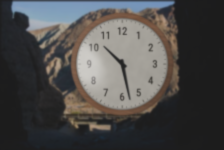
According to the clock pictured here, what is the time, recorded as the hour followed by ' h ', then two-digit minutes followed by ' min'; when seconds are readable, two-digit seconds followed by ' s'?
10 h 28 min
